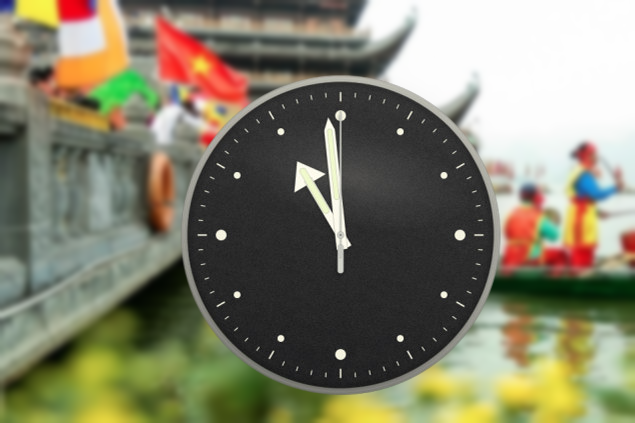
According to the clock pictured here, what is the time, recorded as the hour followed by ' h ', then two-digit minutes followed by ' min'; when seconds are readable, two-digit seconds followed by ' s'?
10 h 59 min 00 s
